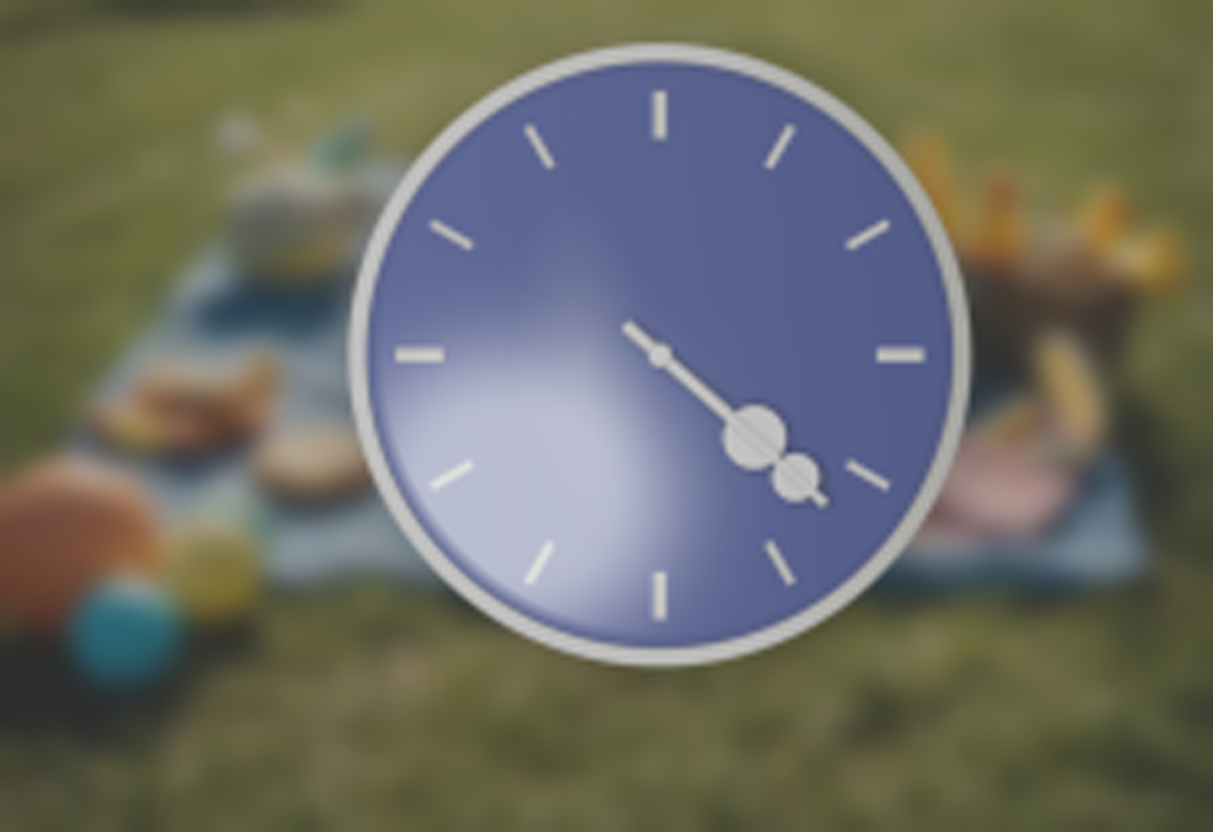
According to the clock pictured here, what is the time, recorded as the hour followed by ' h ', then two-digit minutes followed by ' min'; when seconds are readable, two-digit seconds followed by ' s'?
4 h 22 min
